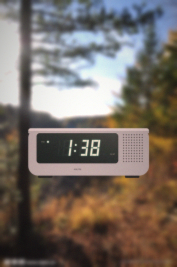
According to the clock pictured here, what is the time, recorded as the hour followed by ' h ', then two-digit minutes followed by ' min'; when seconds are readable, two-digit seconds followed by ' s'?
1 h 38 min
